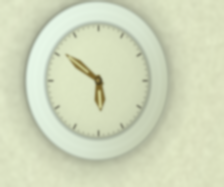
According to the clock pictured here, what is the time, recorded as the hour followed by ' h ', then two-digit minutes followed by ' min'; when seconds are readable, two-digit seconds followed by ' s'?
5 h 51 min
